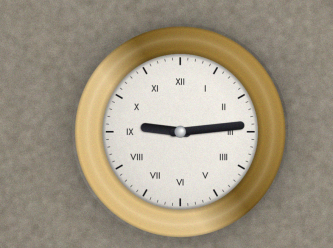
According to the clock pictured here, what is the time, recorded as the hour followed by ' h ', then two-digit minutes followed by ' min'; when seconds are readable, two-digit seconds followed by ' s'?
9 h 14 min
